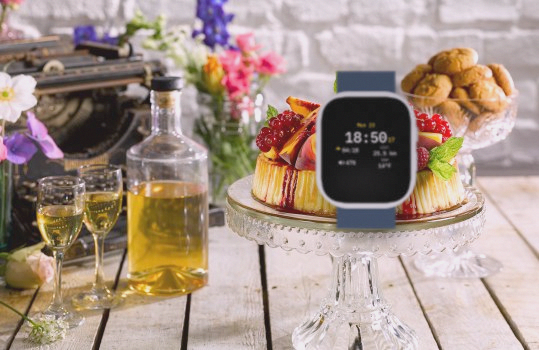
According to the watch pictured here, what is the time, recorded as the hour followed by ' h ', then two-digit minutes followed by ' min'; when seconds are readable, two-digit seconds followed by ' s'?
18 h 50 min
